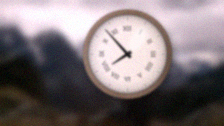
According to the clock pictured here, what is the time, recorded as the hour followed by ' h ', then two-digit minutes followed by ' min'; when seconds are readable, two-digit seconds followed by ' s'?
7 h 53 min
